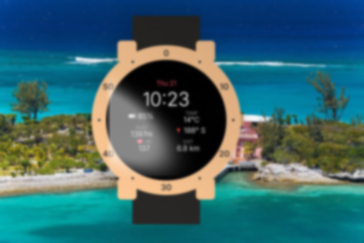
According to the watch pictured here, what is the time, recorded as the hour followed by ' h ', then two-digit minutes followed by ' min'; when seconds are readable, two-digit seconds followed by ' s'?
10 h 23 min
